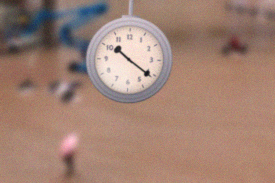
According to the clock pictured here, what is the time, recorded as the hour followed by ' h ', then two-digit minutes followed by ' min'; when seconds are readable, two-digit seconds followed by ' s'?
10 h 21 min
